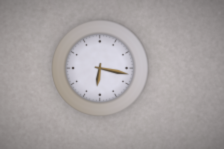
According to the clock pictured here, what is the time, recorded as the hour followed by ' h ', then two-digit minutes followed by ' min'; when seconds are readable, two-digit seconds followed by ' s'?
6 h 17 min
